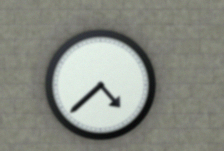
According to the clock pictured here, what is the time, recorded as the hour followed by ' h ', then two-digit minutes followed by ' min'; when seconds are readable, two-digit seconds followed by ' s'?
4 h 38 min
